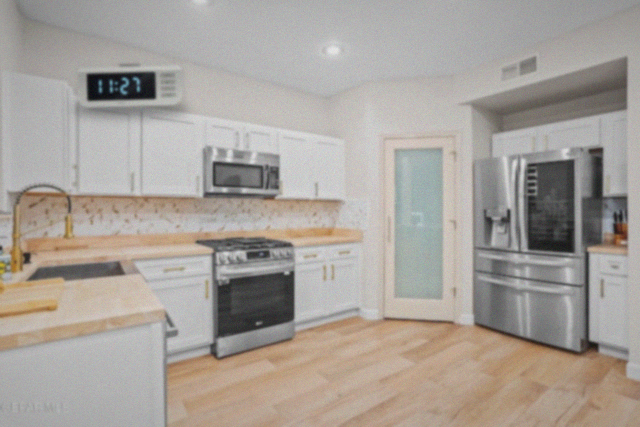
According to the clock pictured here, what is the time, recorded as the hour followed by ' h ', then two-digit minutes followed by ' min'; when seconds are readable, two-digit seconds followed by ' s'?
11 h 27 min
